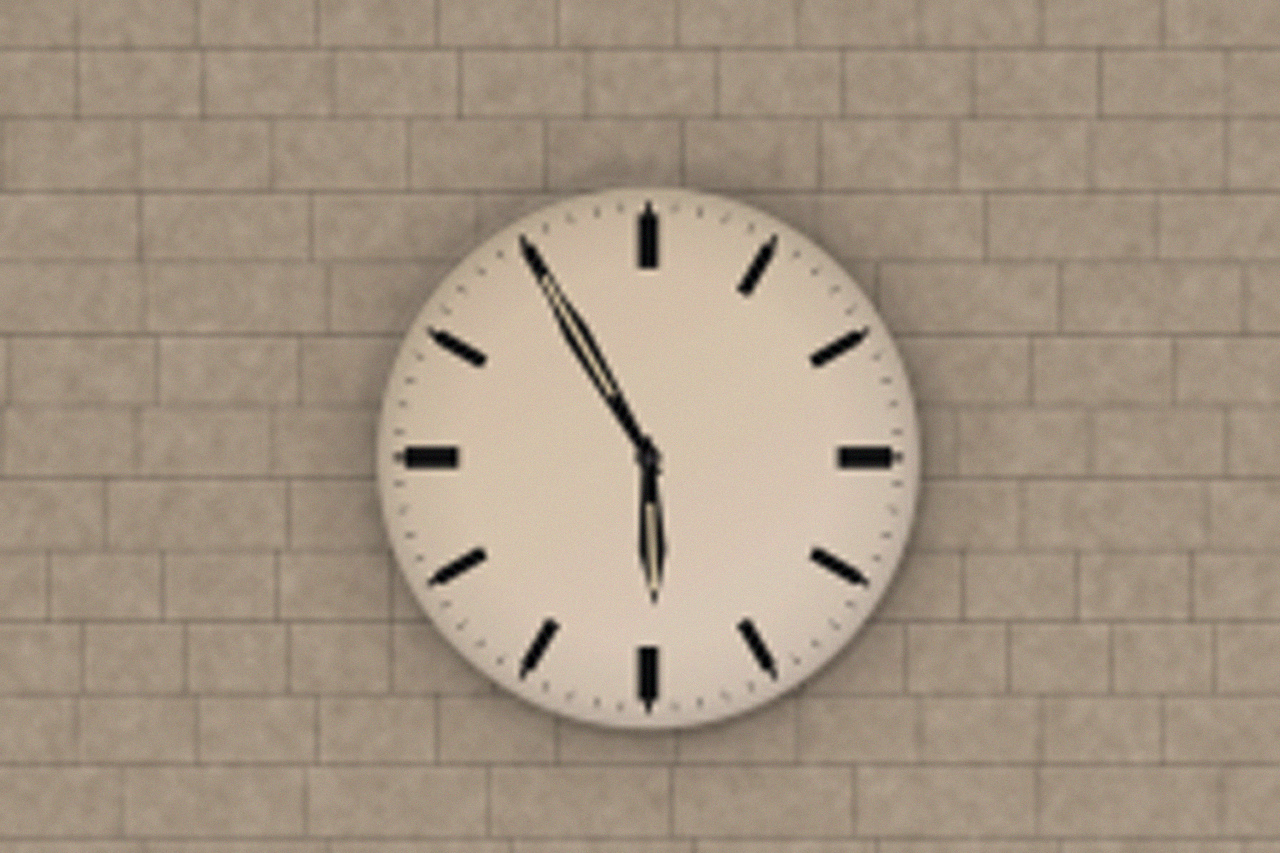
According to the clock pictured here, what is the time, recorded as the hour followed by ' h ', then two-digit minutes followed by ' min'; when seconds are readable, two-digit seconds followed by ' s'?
5 h 55 min
